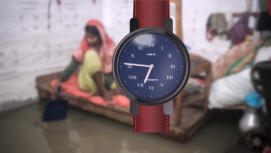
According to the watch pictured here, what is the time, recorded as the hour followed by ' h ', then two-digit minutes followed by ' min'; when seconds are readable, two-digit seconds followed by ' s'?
6 h 46 min
